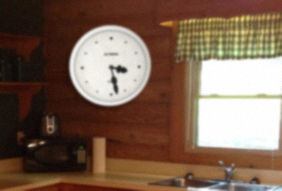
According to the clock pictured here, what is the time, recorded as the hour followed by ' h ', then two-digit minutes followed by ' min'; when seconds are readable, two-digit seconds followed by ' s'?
3 h 28 min
